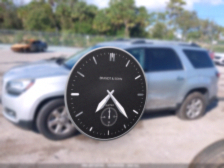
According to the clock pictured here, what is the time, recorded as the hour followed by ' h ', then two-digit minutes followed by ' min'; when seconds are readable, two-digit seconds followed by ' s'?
7 h 23 min
